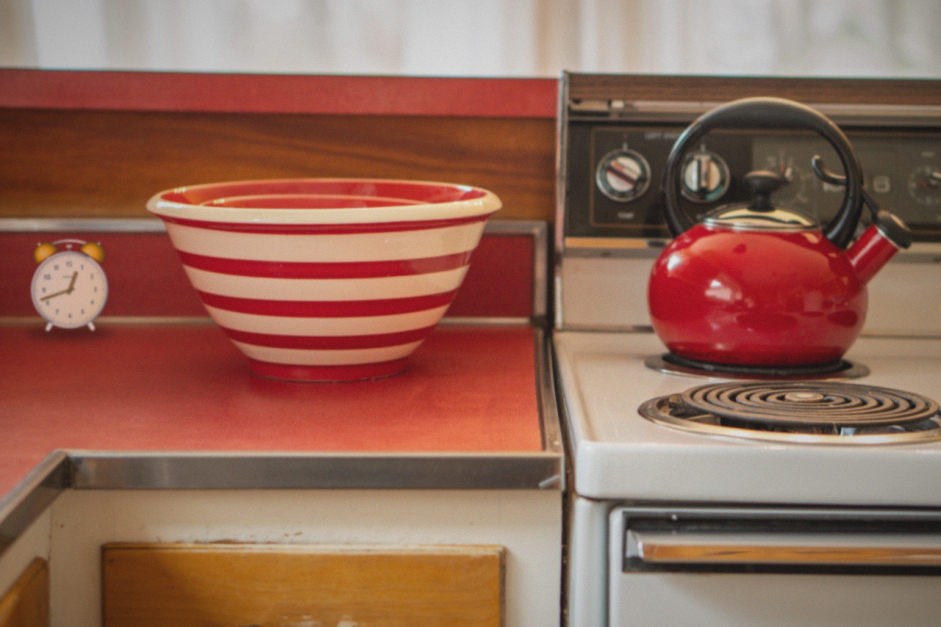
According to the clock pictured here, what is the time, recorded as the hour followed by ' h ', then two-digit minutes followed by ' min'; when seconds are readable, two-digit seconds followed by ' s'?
12 h 42 min
